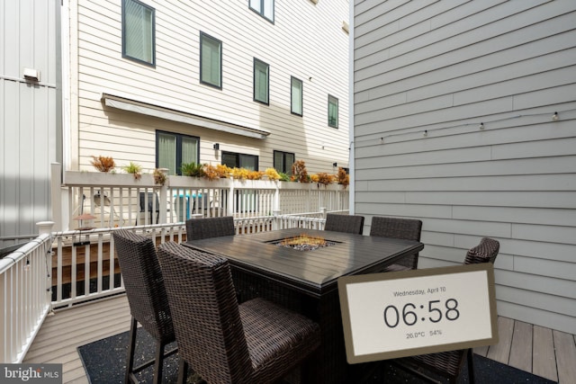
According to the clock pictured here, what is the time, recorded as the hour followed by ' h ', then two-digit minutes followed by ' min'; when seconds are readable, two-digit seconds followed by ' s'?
6 h 58 min
